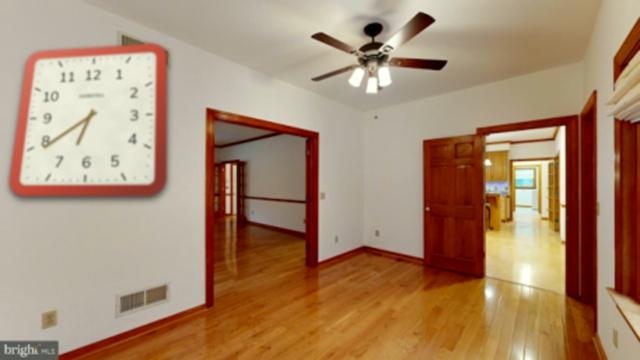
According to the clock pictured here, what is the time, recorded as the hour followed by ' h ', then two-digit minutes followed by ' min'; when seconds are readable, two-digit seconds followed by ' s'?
6 h 39 min
